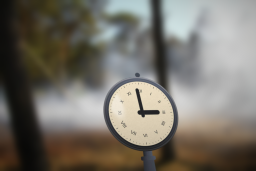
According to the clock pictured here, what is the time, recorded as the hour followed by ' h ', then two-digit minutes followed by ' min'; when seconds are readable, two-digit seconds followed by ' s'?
2 h 59 min
